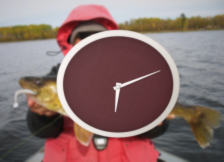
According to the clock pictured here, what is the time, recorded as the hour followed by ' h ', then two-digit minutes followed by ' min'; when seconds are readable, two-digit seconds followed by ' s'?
6 h 11 min
